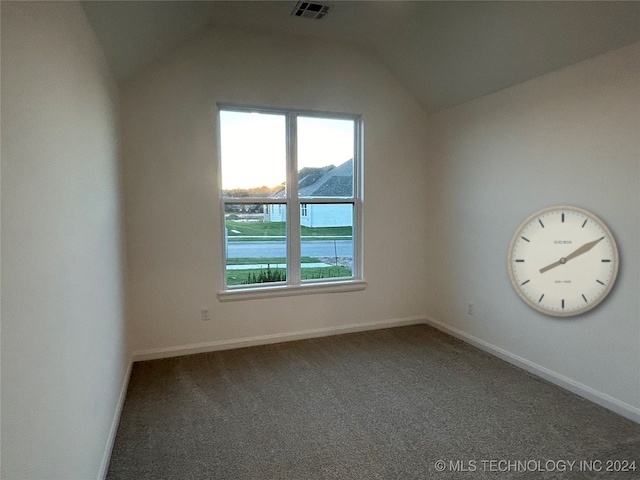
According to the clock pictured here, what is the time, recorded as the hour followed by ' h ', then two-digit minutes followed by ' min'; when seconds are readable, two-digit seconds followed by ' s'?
8 h 10 min
